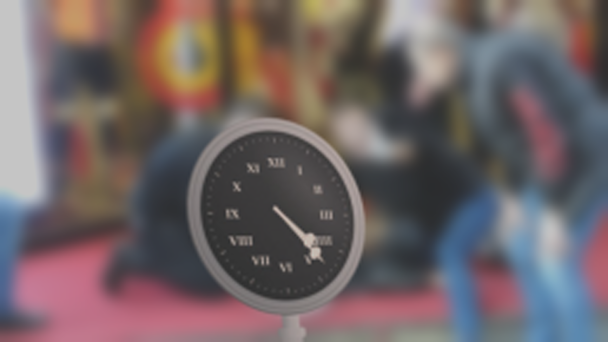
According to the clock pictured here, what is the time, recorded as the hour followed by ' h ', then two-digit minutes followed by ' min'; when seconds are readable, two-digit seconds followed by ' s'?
4 h 23 min
